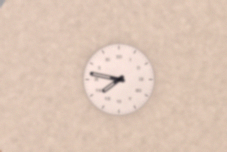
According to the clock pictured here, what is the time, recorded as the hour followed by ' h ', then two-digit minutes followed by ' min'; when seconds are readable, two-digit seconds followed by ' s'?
7 h 47 min
